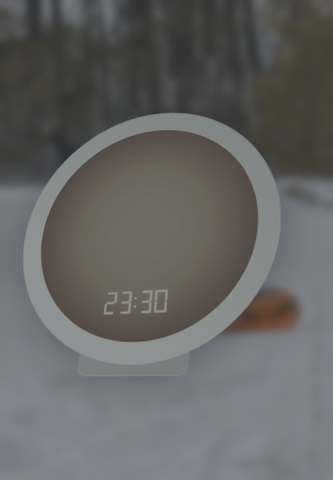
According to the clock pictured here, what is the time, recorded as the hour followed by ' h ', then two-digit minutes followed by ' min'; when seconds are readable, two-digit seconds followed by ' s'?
23 h 30 min
